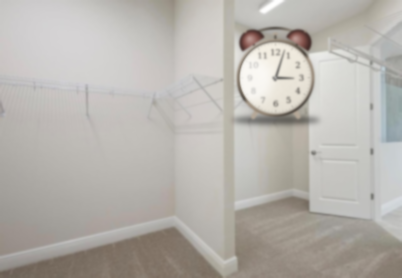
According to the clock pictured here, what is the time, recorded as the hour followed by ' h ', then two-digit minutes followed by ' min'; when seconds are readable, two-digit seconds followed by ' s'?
3 h 03 min
